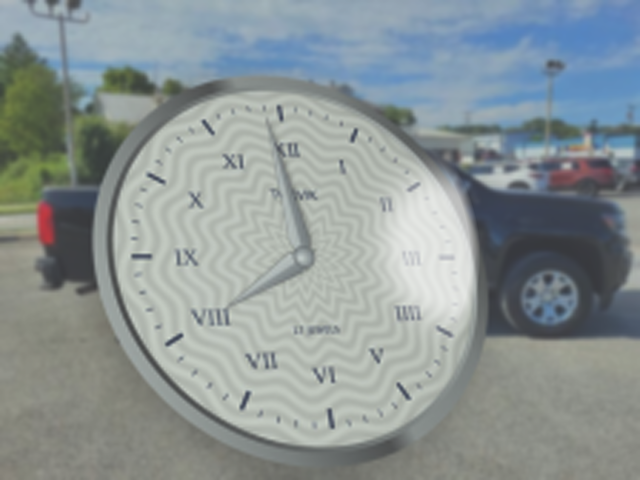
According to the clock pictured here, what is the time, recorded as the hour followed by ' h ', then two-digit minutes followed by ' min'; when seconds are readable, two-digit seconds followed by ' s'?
7 h 59 min
